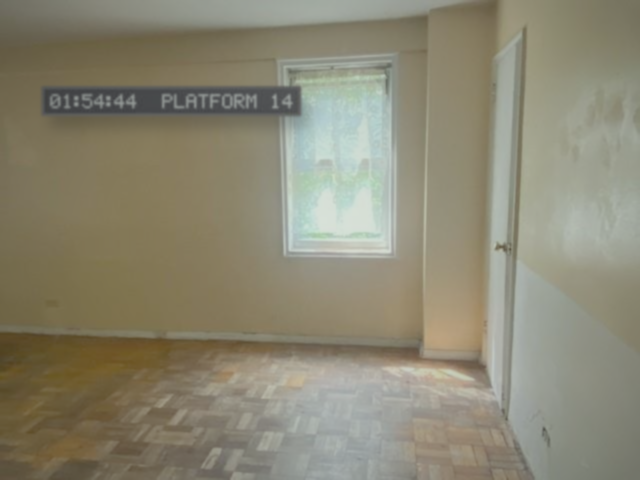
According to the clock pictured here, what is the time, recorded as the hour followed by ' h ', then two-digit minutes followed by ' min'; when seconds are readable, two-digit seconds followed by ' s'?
1 h 54 min 44 s
